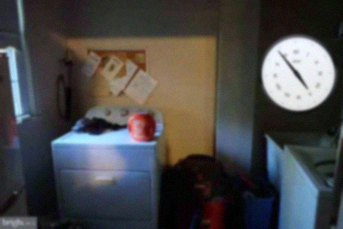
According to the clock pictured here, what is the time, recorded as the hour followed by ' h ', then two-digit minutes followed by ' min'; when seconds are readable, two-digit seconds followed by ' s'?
4 h 54 min
